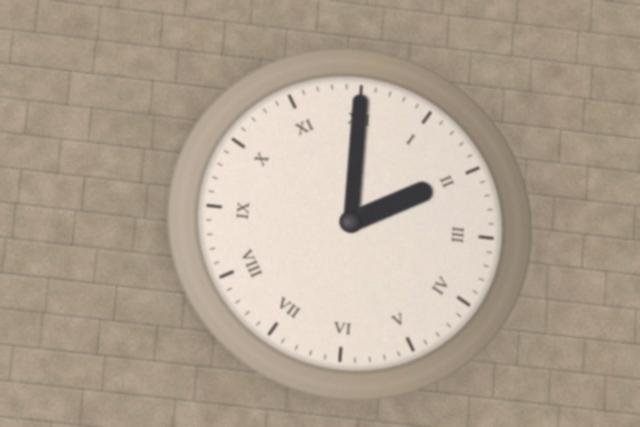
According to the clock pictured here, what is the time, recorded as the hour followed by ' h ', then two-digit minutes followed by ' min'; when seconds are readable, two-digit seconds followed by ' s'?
2 h 00 min
